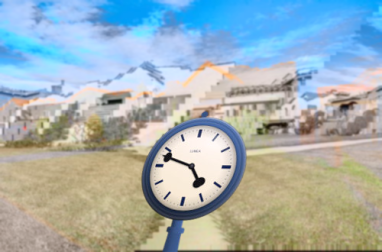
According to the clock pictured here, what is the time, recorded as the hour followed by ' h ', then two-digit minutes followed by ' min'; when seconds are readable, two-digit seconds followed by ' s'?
4 h 48 min
